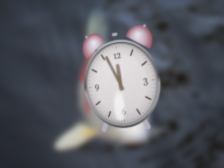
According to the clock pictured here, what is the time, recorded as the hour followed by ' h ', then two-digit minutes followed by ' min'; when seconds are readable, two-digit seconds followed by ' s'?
11 h 56 min
